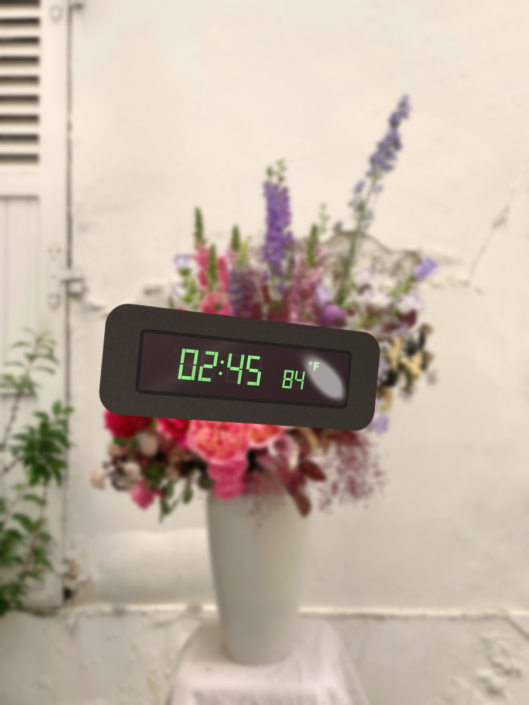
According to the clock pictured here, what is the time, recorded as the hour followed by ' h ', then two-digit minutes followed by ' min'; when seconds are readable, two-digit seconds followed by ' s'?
2 h 45 min
